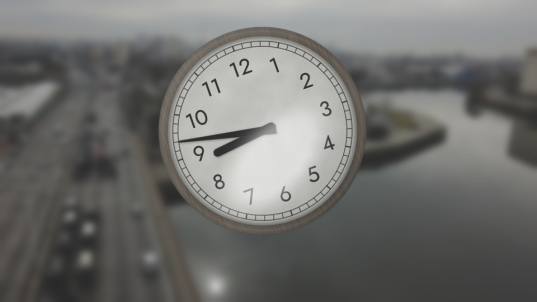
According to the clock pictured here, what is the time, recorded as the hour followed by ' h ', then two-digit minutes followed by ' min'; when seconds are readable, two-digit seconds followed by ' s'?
8 h 47 min
